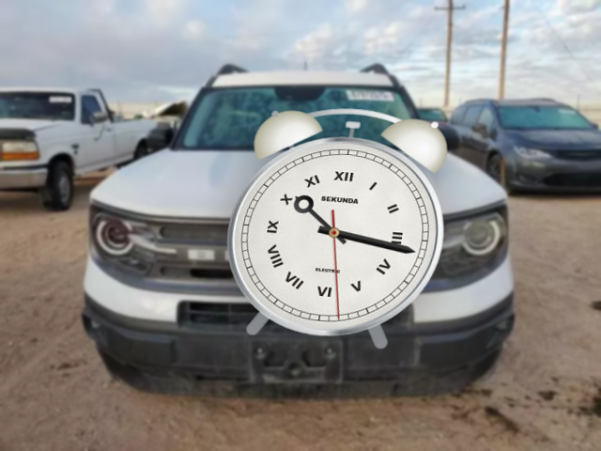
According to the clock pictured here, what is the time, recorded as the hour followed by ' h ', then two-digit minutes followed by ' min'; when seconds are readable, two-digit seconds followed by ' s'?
10 h 16 min 28 s
